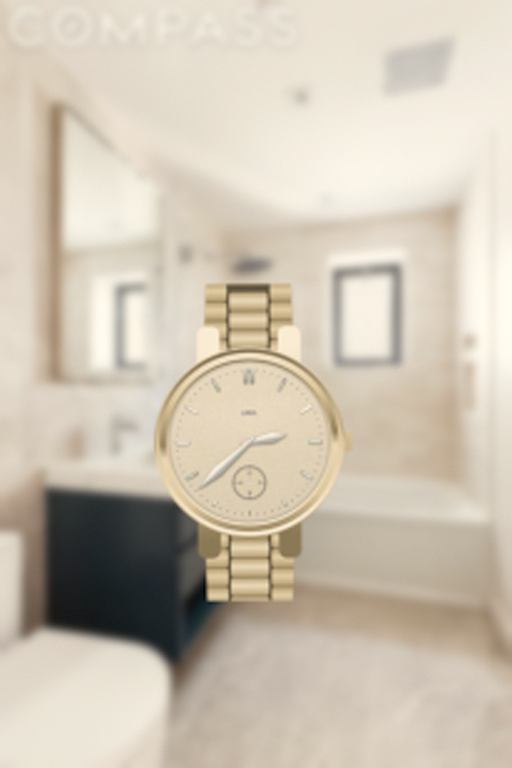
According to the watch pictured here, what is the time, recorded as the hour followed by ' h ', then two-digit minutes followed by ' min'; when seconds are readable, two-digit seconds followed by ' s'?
2 h 38 min
